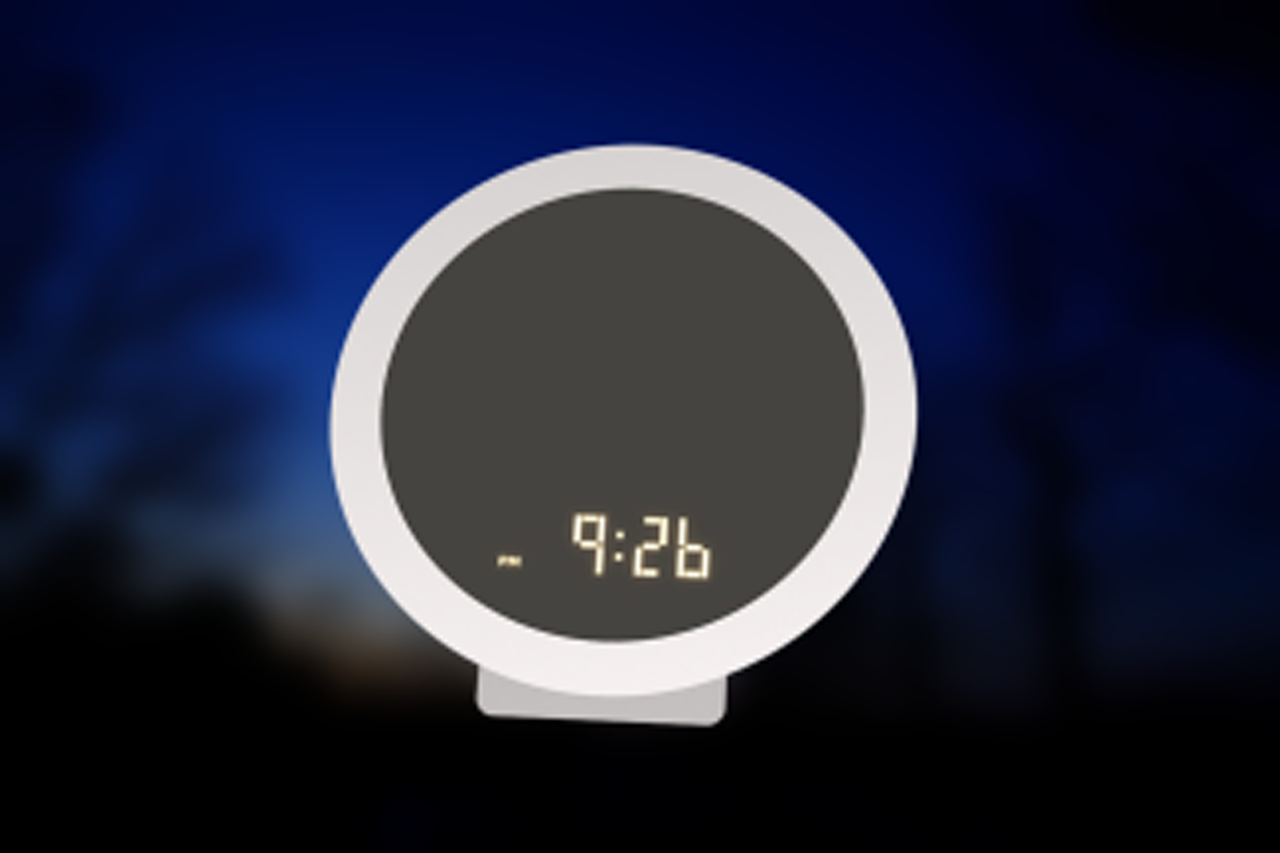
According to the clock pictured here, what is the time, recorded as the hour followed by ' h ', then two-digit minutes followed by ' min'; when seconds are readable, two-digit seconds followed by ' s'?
9 h 26 min
